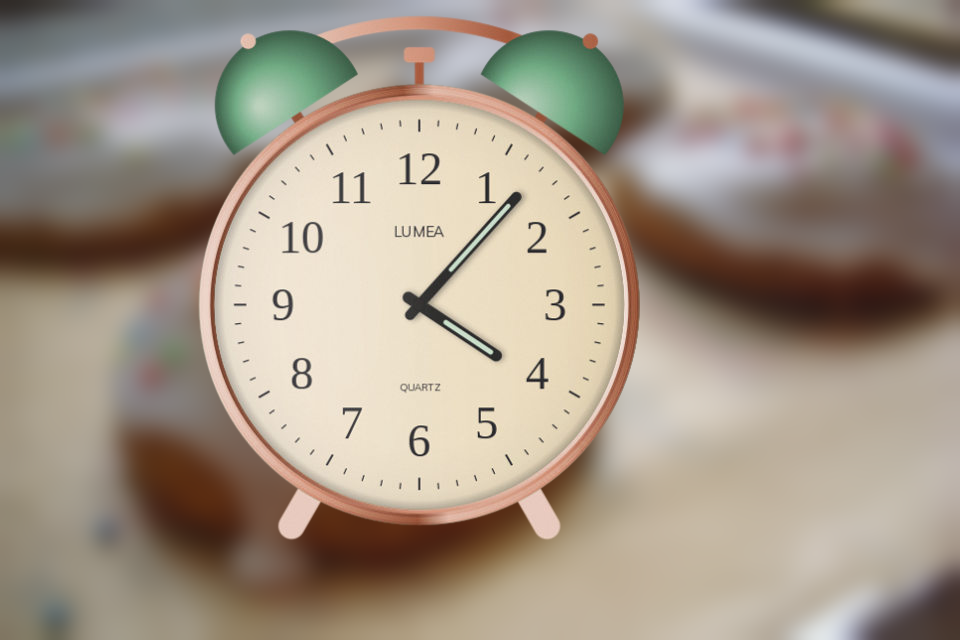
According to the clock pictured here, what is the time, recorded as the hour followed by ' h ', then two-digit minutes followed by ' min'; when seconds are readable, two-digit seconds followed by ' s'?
4 h 07 min
